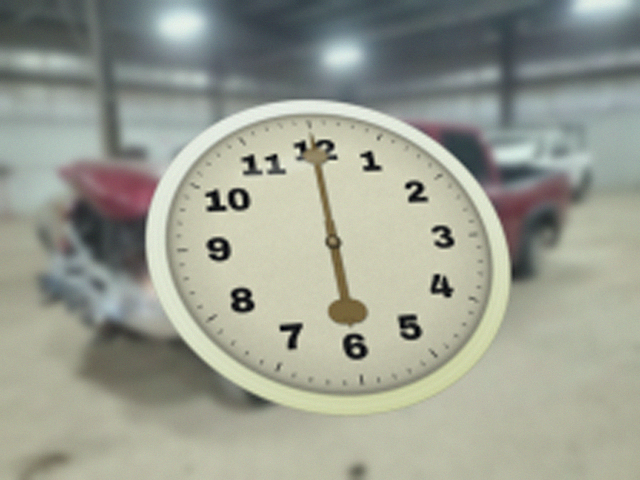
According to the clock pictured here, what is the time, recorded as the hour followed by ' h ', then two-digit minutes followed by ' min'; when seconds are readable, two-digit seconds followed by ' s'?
6 h 00 min
